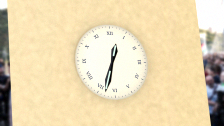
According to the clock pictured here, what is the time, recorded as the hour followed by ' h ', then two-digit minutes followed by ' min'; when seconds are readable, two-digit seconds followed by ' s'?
12 h 33 min
